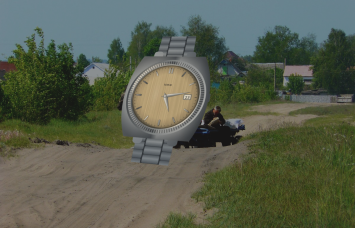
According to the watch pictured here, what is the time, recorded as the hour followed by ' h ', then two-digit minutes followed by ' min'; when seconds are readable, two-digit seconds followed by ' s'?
5 h 13 min
